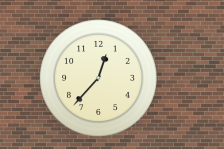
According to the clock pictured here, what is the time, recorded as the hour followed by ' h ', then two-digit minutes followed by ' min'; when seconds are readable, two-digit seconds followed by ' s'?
12 h 37 min
